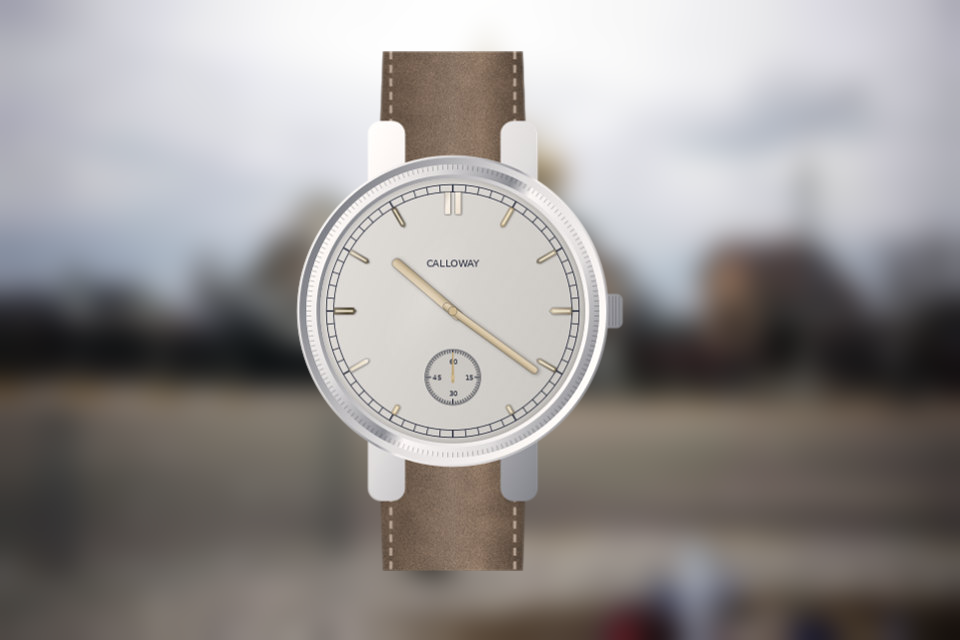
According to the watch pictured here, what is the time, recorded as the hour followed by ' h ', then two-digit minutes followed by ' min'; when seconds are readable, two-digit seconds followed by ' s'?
10 h 21 min
